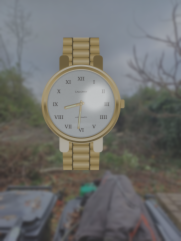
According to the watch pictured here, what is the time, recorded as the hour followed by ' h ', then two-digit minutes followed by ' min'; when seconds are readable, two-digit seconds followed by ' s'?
8 h 31 min
